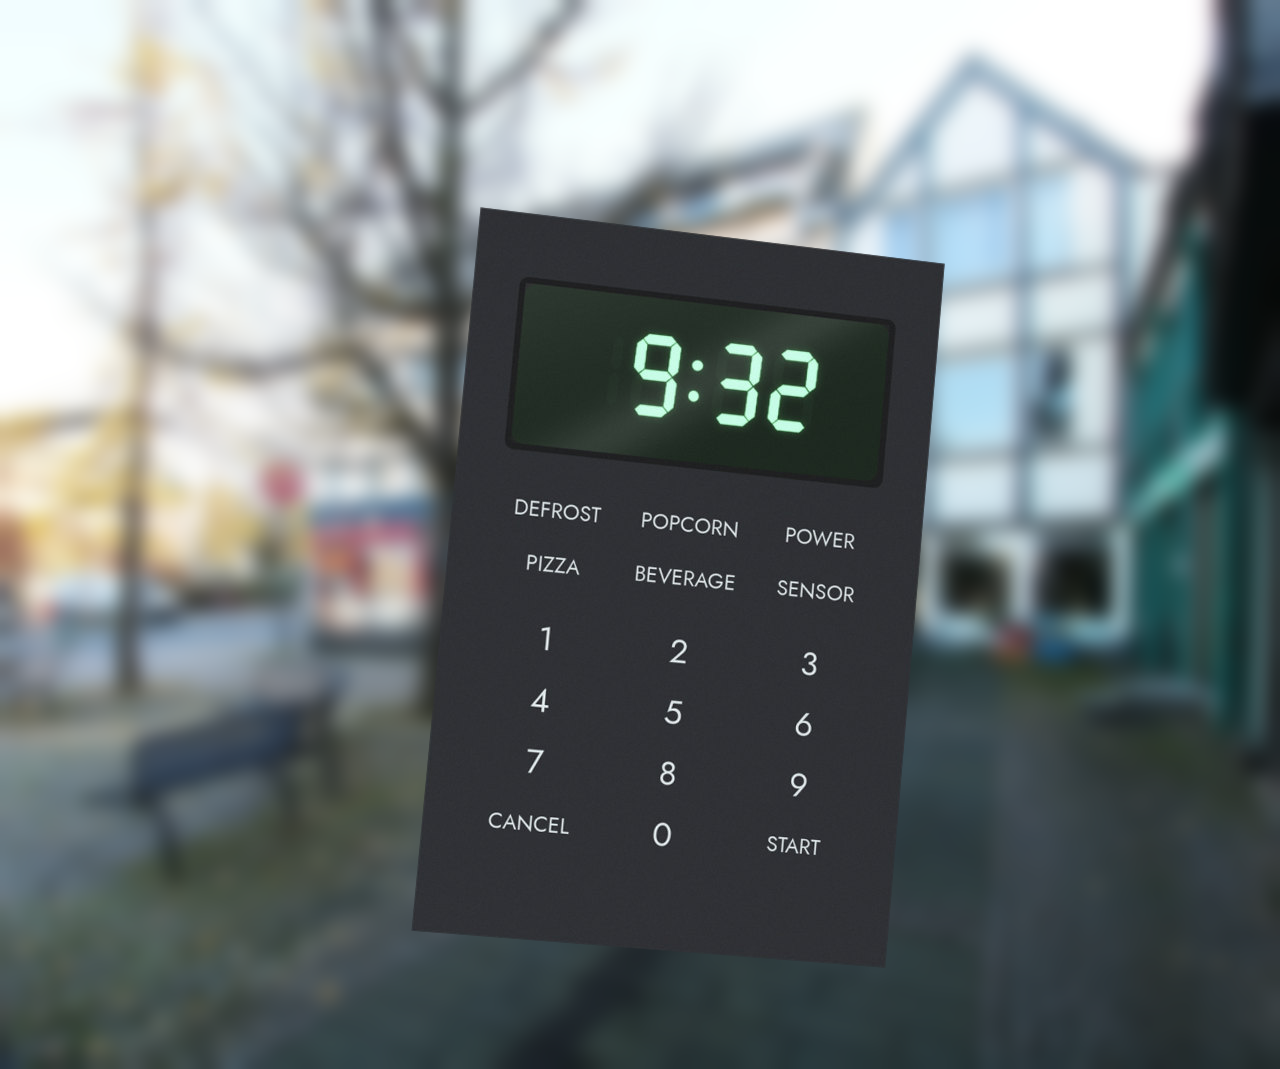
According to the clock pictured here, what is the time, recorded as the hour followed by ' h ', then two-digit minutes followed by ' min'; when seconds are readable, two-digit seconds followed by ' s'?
9 h 32 min
